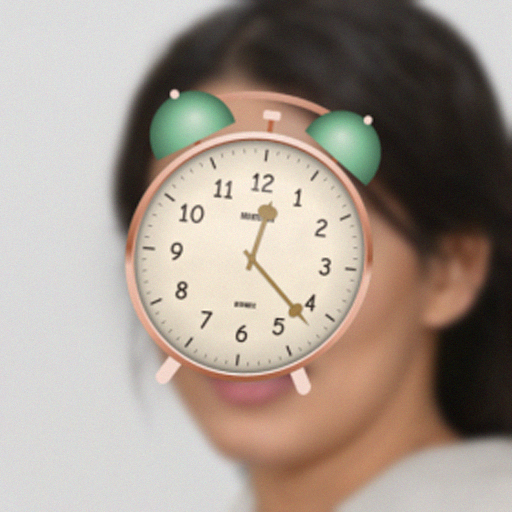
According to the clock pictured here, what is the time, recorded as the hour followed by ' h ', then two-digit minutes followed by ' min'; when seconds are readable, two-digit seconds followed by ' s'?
12 h 22 min
